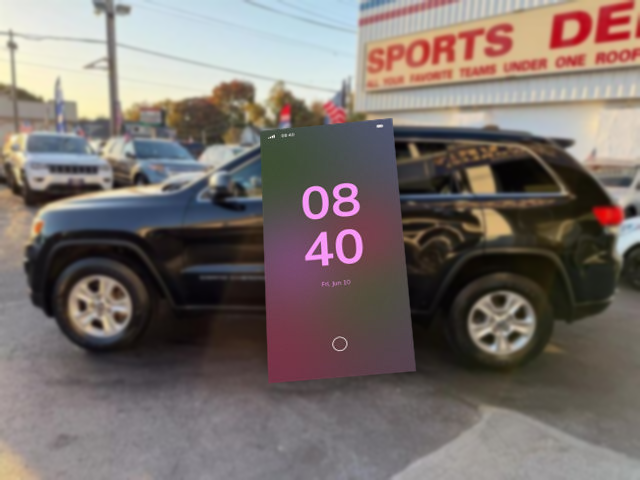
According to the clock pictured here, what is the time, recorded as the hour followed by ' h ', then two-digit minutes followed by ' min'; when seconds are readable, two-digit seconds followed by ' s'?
8 h 40 min
